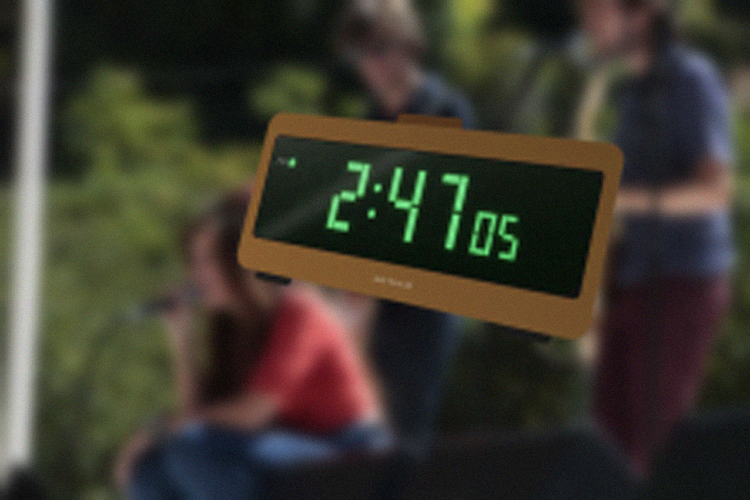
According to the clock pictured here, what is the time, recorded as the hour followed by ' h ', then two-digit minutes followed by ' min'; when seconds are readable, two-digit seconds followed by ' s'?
2 h 47 min 05 s
